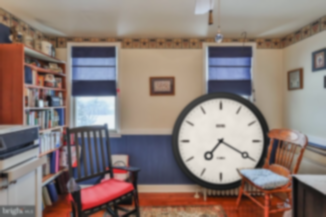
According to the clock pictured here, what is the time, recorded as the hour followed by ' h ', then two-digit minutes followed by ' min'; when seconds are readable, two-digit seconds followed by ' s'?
7 h 20 min
